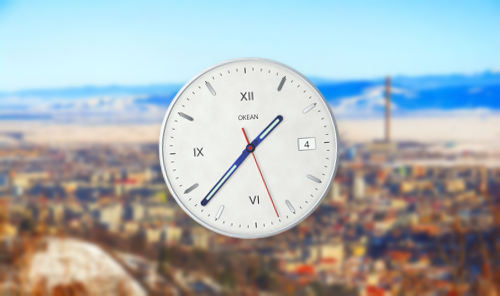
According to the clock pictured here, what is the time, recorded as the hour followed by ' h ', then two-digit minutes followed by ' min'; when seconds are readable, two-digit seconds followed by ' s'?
1 h 37 min 27 s
